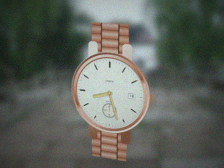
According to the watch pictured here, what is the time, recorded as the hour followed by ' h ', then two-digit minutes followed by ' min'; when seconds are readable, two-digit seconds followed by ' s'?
8 h 27 min
